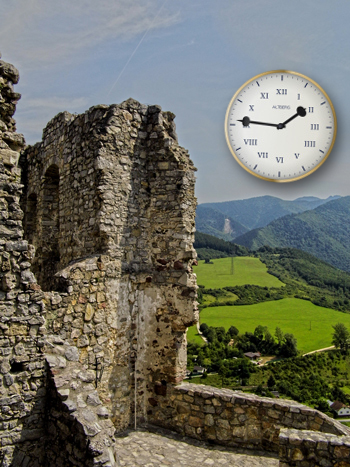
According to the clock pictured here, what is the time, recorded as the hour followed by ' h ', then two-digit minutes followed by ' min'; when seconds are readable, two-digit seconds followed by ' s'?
1 h 46 min
